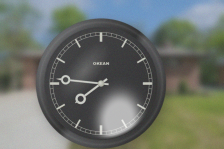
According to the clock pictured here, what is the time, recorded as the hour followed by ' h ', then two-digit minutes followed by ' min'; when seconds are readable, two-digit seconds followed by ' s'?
7 h 46 min
